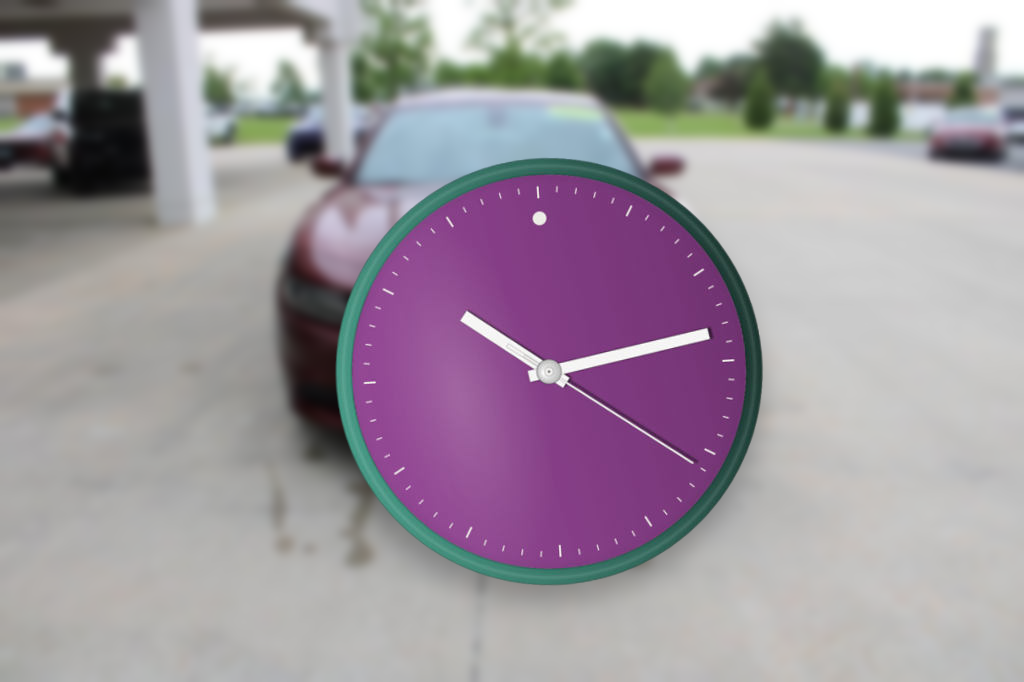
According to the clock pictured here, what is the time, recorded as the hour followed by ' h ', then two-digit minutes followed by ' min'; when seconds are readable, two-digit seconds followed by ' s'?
10 h 13 min 21 s
